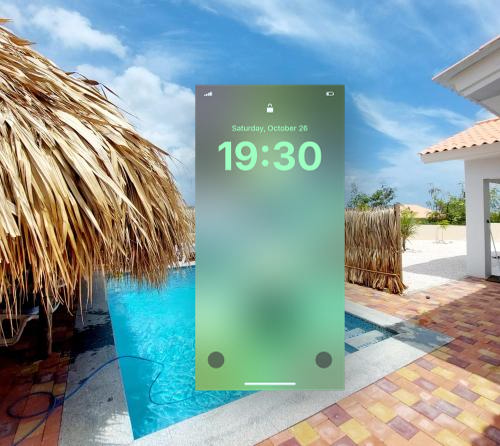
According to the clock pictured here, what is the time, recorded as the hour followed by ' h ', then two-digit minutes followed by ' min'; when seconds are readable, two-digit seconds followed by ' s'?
19 h 30 min
